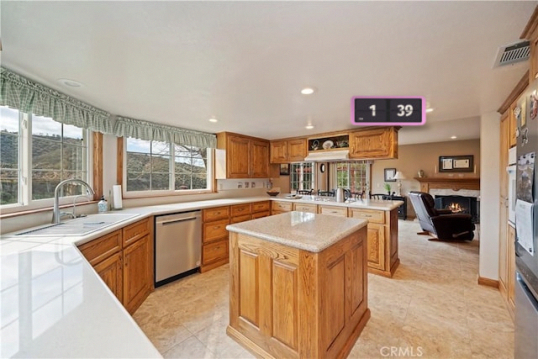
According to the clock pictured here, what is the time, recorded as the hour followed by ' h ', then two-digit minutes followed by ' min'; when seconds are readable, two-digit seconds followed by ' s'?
1 h 39 min
